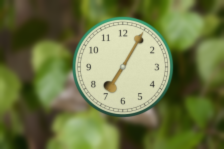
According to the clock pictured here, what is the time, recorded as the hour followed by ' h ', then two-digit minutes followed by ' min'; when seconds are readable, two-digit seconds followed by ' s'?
7 h 05 min
